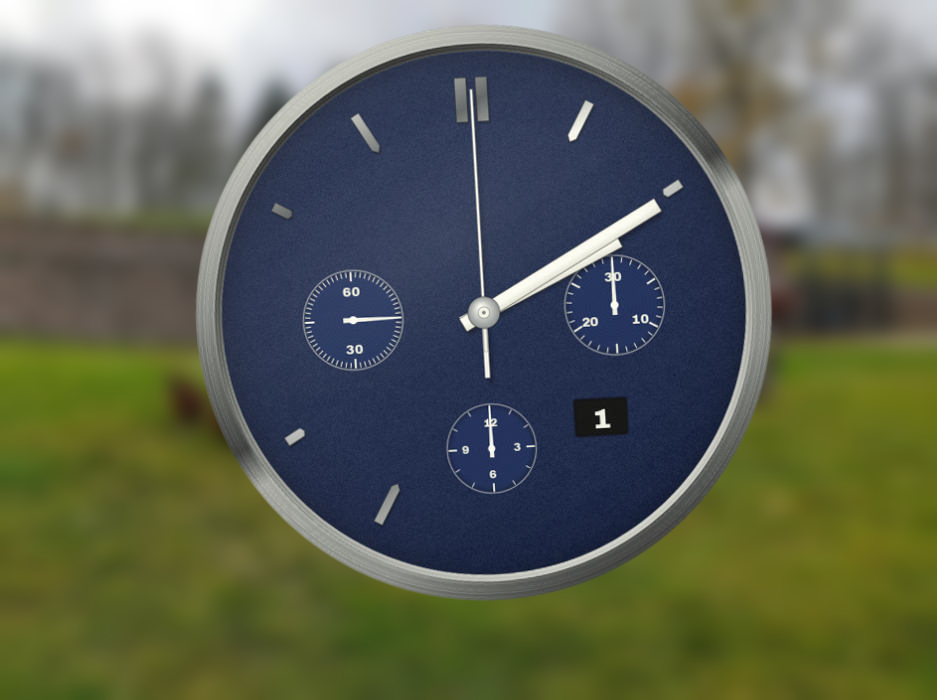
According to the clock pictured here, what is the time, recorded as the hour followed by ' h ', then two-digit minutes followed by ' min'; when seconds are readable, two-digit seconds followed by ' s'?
2 h 10 min 15 s
